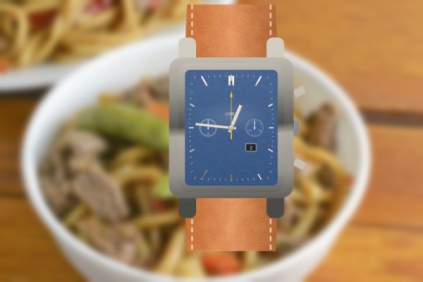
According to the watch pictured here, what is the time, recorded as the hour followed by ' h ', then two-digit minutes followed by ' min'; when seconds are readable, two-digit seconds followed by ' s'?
12 h 46 min
